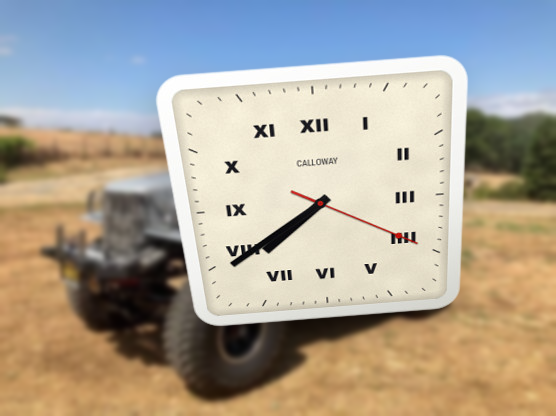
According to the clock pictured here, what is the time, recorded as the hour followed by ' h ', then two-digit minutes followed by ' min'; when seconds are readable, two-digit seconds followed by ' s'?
7 h 39 min 20 s
